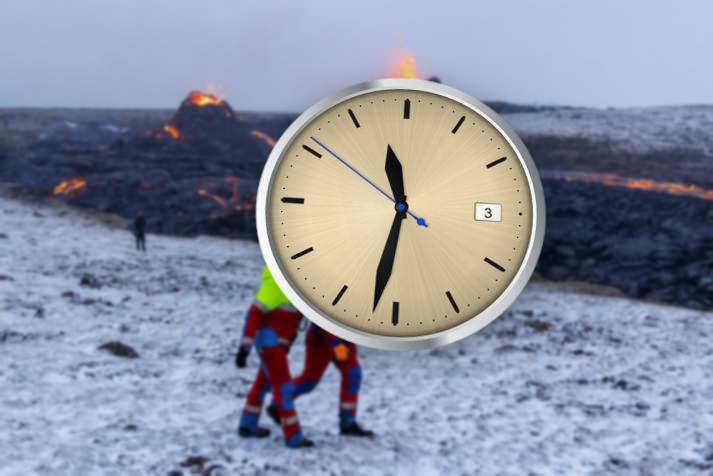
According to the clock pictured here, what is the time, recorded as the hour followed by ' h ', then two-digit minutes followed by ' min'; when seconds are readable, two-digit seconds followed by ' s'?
11 h 31 min 51 s
